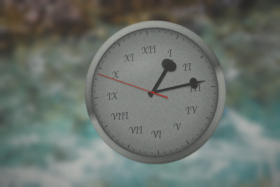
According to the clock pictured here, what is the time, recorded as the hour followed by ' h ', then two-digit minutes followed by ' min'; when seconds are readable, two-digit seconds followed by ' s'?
1 h 13 min 49 s
